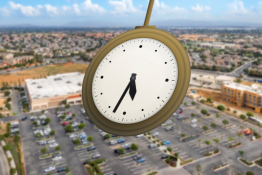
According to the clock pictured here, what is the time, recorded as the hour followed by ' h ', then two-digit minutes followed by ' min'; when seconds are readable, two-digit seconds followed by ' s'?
5 h 33 min
